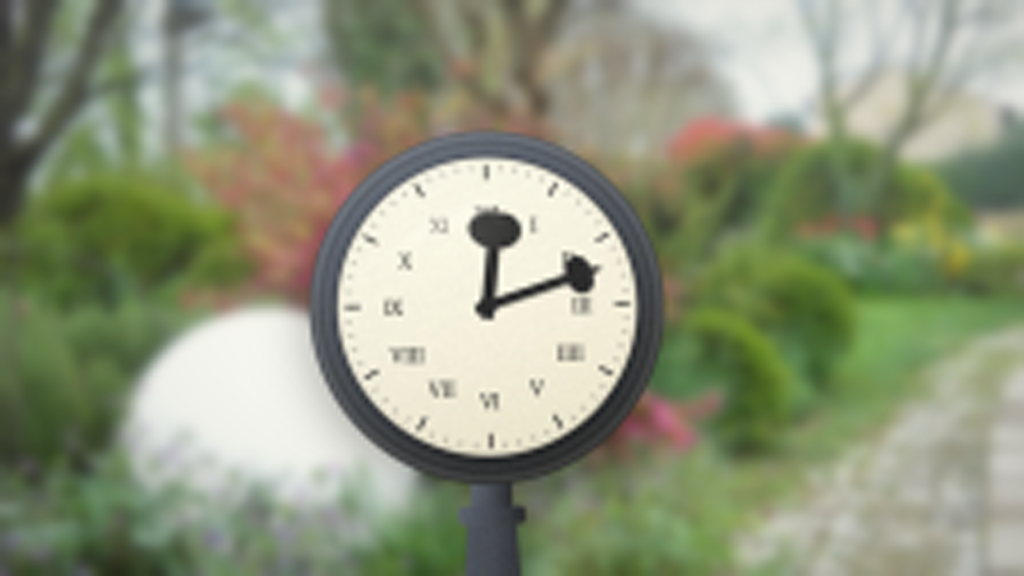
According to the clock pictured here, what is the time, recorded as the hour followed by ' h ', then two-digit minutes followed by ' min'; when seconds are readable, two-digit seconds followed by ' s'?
12 h 12 min
